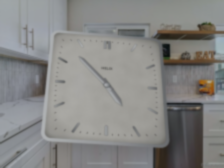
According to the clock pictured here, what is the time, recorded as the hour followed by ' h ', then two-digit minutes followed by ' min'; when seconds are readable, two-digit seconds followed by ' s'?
4 h 53 min
